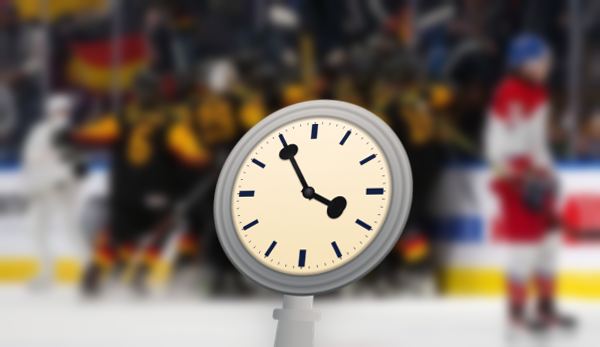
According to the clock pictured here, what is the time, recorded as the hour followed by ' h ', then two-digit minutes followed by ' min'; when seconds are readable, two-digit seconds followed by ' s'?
3 h 55 min
